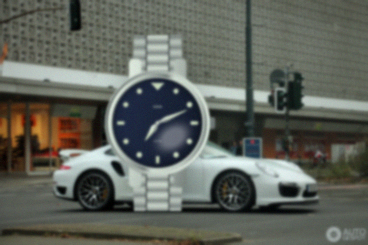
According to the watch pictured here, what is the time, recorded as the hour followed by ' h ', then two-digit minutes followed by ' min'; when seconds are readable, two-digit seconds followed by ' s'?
7 h 11 min
